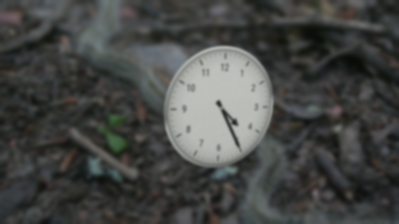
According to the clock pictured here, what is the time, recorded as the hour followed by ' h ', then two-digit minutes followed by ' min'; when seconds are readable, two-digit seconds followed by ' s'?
4 h 25 min
